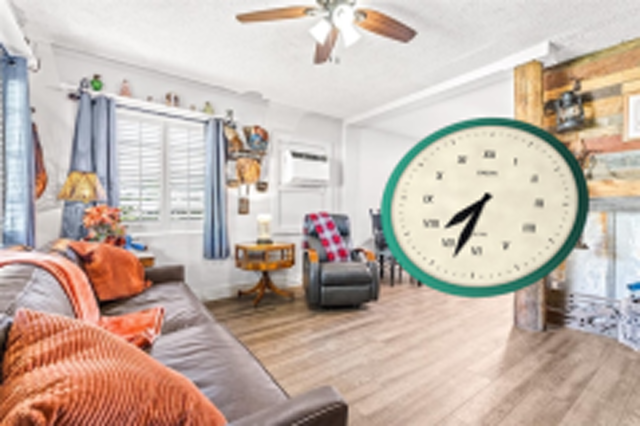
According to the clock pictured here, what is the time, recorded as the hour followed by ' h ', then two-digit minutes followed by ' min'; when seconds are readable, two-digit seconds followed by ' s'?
7 h 33 min
